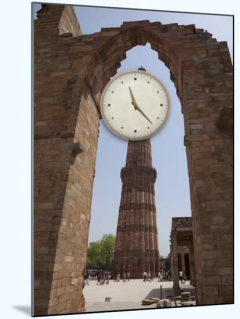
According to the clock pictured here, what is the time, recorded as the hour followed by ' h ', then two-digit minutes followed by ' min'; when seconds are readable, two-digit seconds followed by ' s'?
11 h 23 min
